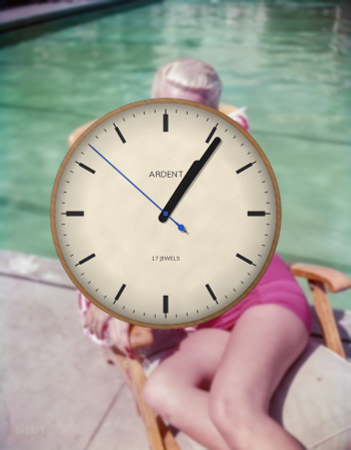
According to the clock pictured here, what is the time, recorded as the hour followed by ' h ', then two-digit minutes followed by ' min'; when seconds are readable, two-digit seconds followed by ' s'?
1 h 05 min 52 s
